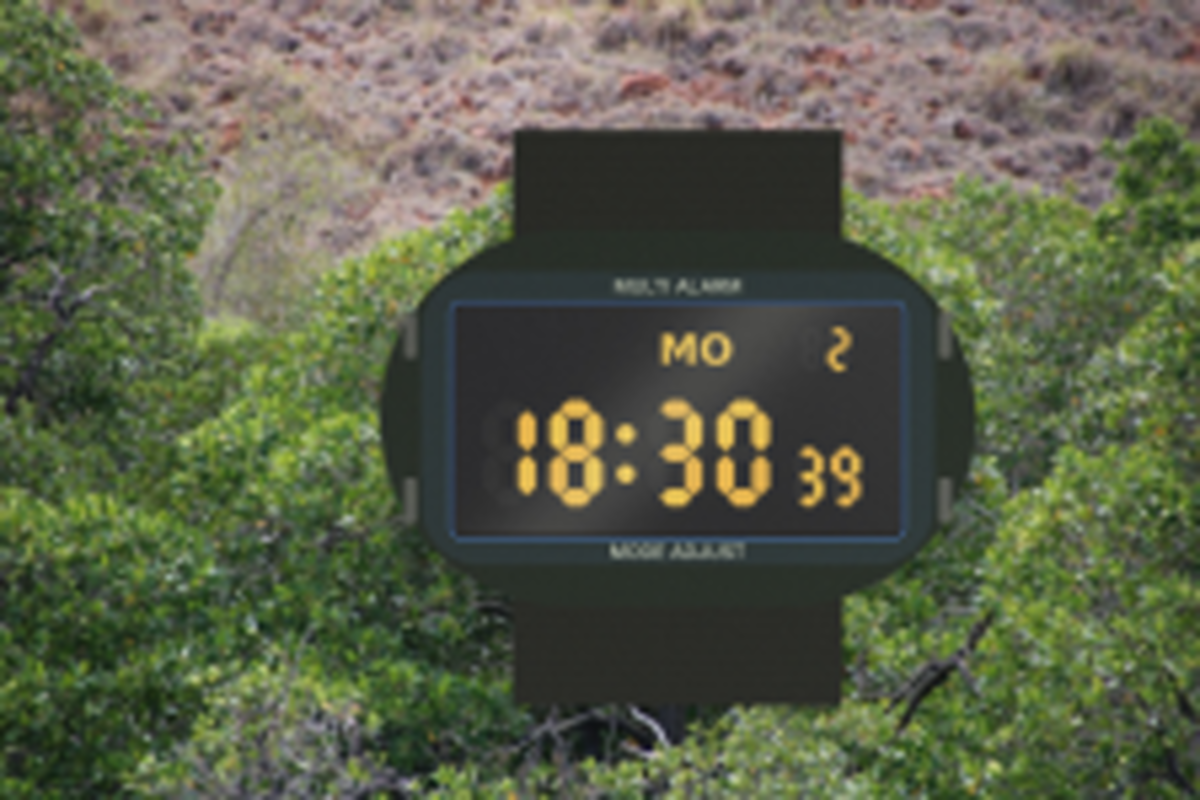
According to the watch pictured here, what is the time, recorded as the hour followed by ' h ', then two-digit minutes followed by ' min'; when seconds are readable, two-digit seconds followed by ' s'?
18 h 30 min 39 s
